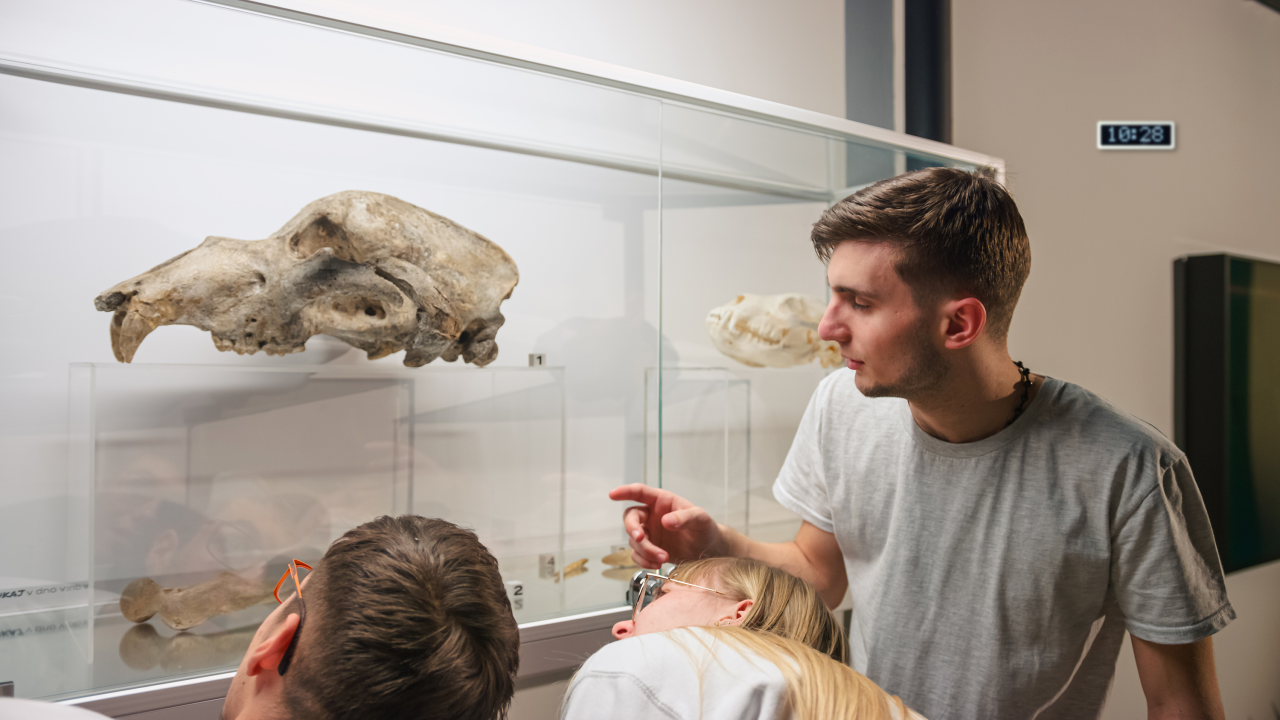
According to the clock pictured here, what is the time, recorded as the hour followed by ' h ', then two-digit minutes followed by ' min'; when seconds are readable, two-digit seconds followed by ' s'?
10 h 28 min
